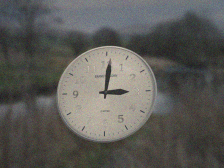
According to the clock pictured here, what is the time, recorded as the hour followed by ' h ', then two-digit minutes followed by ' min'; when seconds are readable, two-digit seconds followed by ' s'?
3 h 01 min
